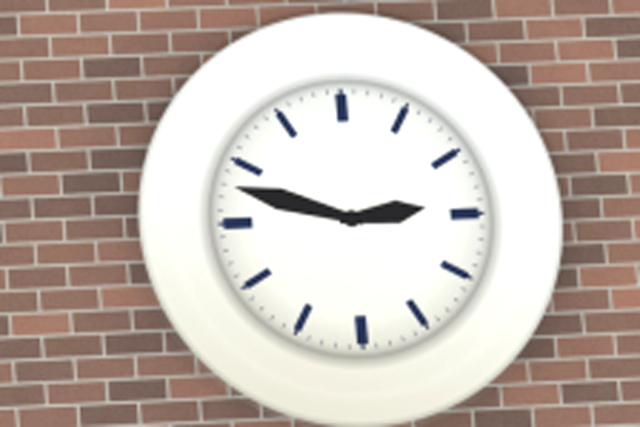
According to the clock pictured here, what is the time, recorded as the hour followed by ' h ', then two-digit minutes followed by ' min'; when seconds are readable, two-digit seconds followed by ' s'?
2 h 48 min
